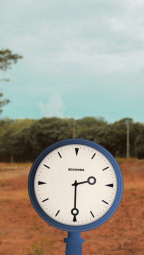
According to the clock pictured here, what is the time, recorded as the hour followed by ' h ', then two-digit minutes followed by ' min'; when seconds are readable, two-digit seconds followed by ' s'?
2 h 30 min
